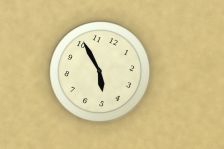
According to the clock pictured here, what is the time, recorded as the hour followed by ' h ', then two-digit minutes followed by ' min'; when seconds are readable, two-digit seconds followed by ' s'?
4 h 51 min
